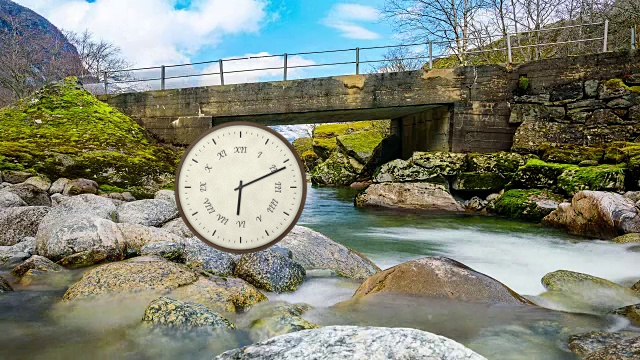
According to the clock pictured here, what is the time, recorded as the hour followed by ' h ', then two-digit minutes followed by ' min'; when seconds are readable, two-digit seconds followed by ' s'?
6 h 11 min
